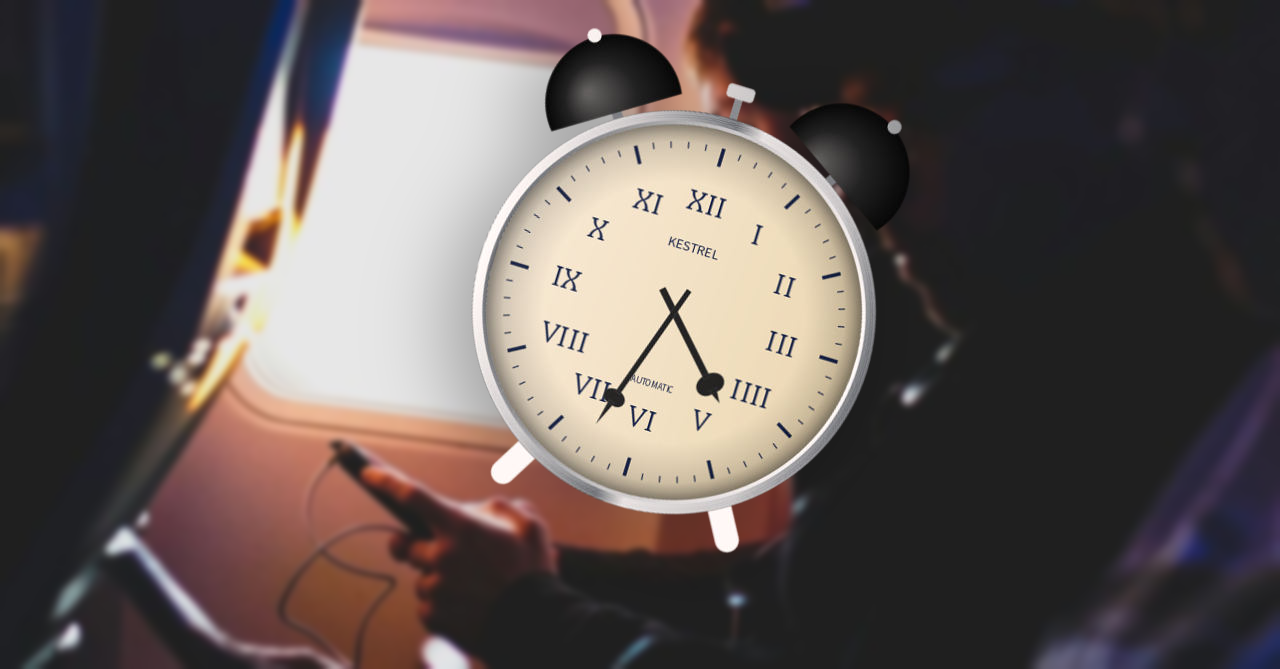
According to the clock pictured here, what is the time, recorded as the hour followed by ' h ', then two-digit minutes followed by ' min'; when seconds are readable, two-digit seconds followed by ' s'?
4 h 33 min
